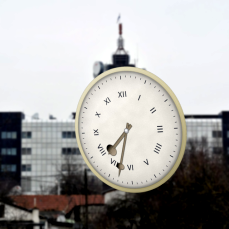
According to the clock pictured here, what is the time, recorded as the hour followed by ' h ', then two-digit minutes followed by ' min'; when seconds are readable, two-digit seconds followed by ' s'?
7 h 33 min
